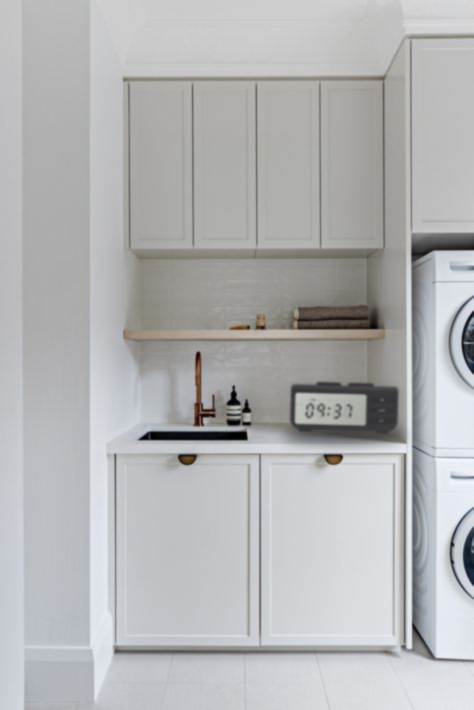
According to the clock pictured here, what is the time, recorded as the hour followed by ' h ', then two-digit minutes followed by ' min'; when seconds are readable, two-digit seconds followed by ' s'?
9 h 37 min
